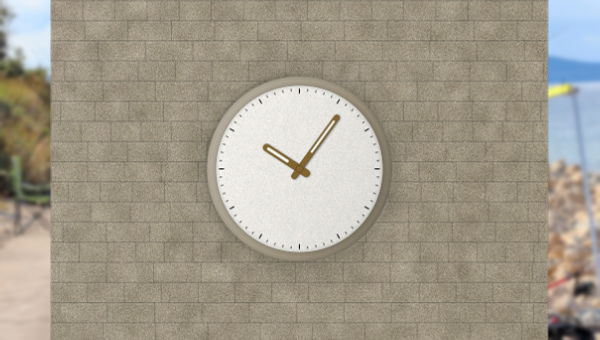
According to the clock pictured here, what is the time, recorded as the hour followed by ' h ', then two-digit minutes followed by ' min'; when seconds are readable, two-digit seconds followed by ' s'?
10 h 06 min
